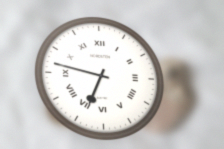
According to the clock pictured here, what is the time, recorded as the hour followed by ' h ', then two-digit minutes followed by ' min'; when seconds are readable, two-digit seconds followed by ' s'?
6 h 47 min
